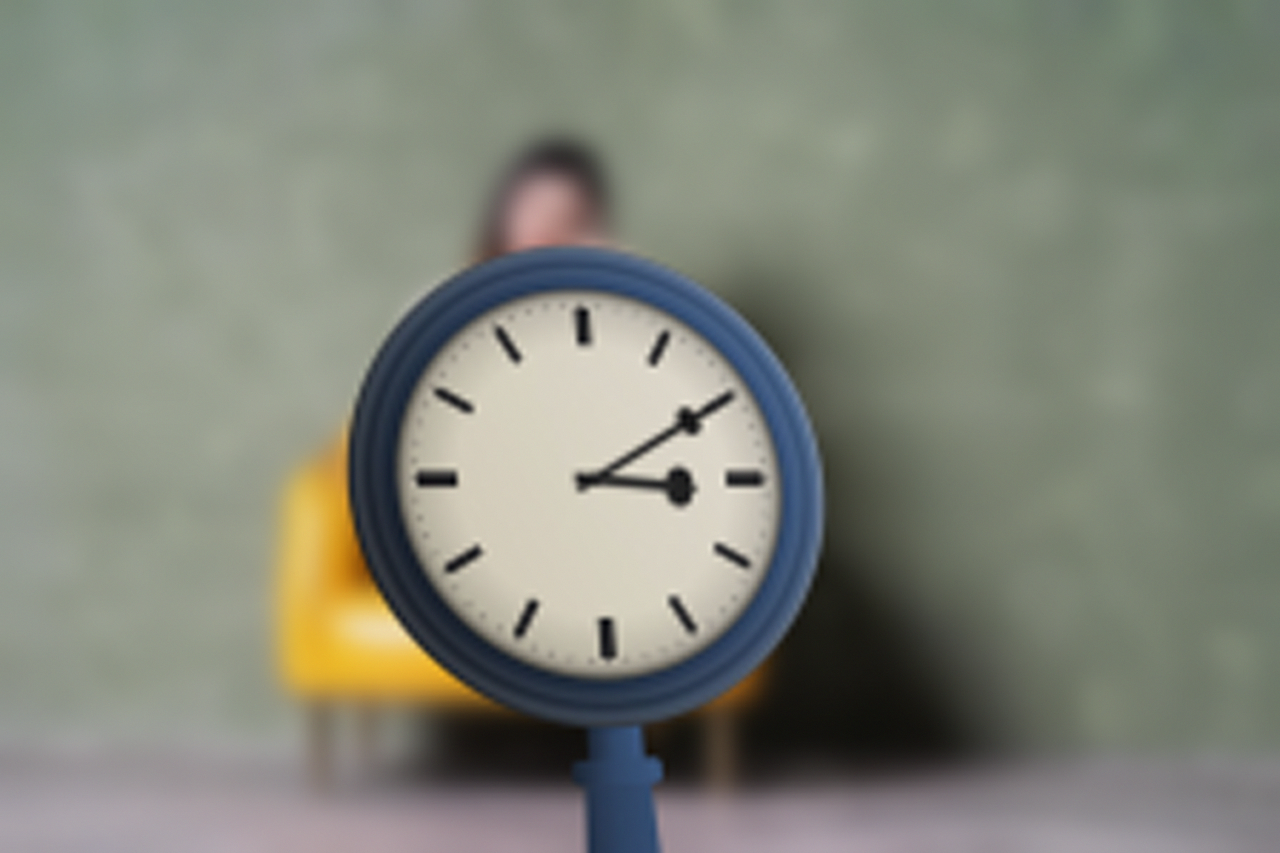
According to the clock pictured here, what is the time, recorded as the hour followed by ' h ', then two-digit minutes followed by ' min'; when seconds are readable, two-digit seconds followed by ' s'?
3 h 10 min
